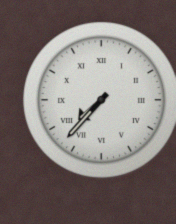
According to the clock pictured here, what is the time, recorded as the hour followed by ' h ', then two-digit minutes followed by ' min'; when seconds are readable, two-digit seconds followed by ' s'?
7 h 37 min
